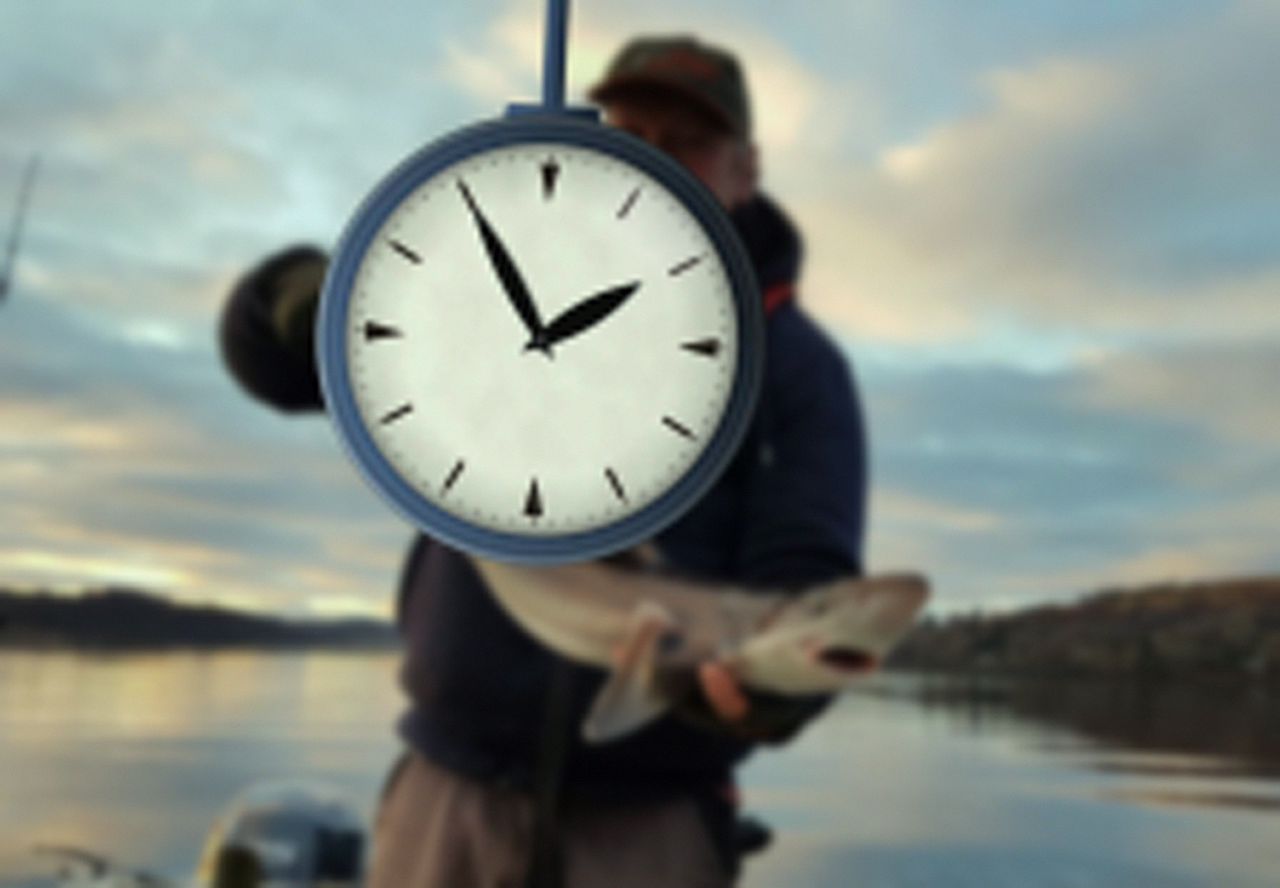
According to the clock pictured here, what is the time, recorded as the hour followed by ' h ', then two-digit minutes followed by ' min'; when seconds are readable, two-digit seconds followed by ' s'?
1 h 55 min
